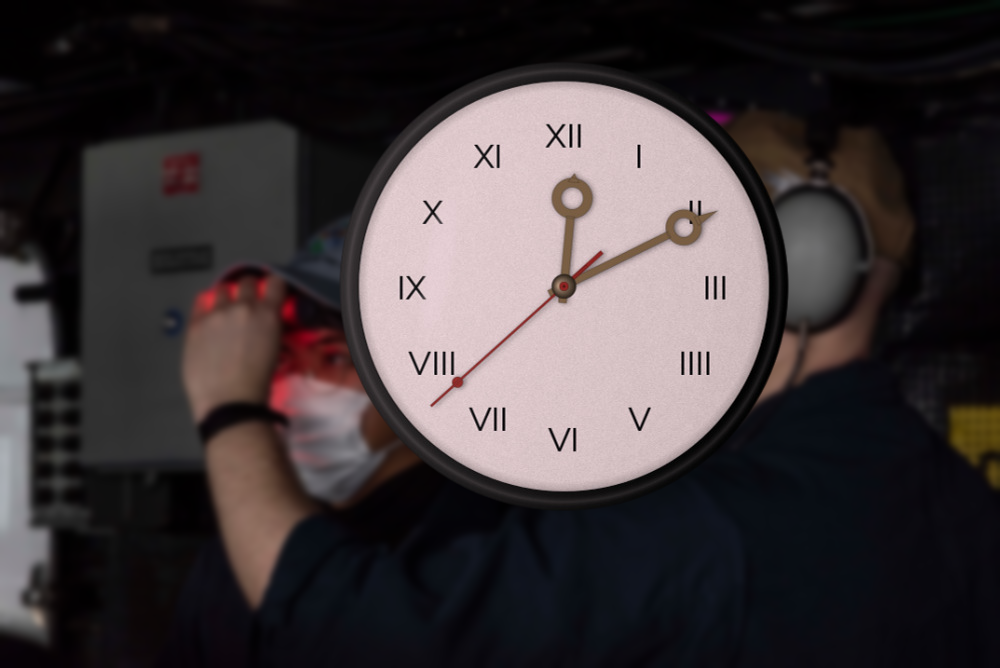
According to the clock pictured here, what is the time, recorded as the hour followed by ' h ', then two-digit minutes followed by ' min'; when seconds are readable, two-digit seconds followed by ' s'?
12 h 10 min 38 s
